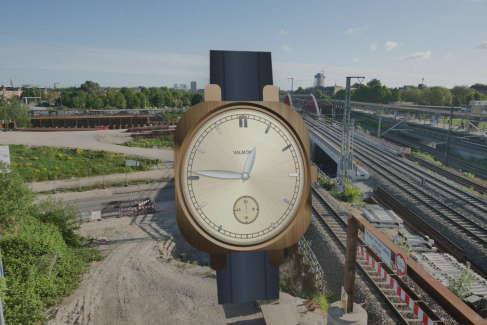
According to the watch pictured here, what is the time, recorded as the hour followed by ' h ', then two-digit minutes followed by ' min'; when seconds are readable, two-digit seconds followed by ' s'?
12 h 46 min
